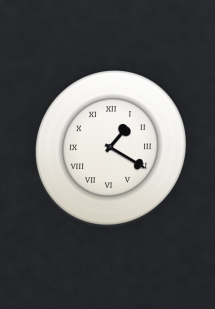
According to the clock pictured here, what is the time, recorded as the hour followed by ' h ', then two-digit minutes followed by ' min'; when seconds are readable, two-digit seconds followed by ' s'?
1 h 20 min
